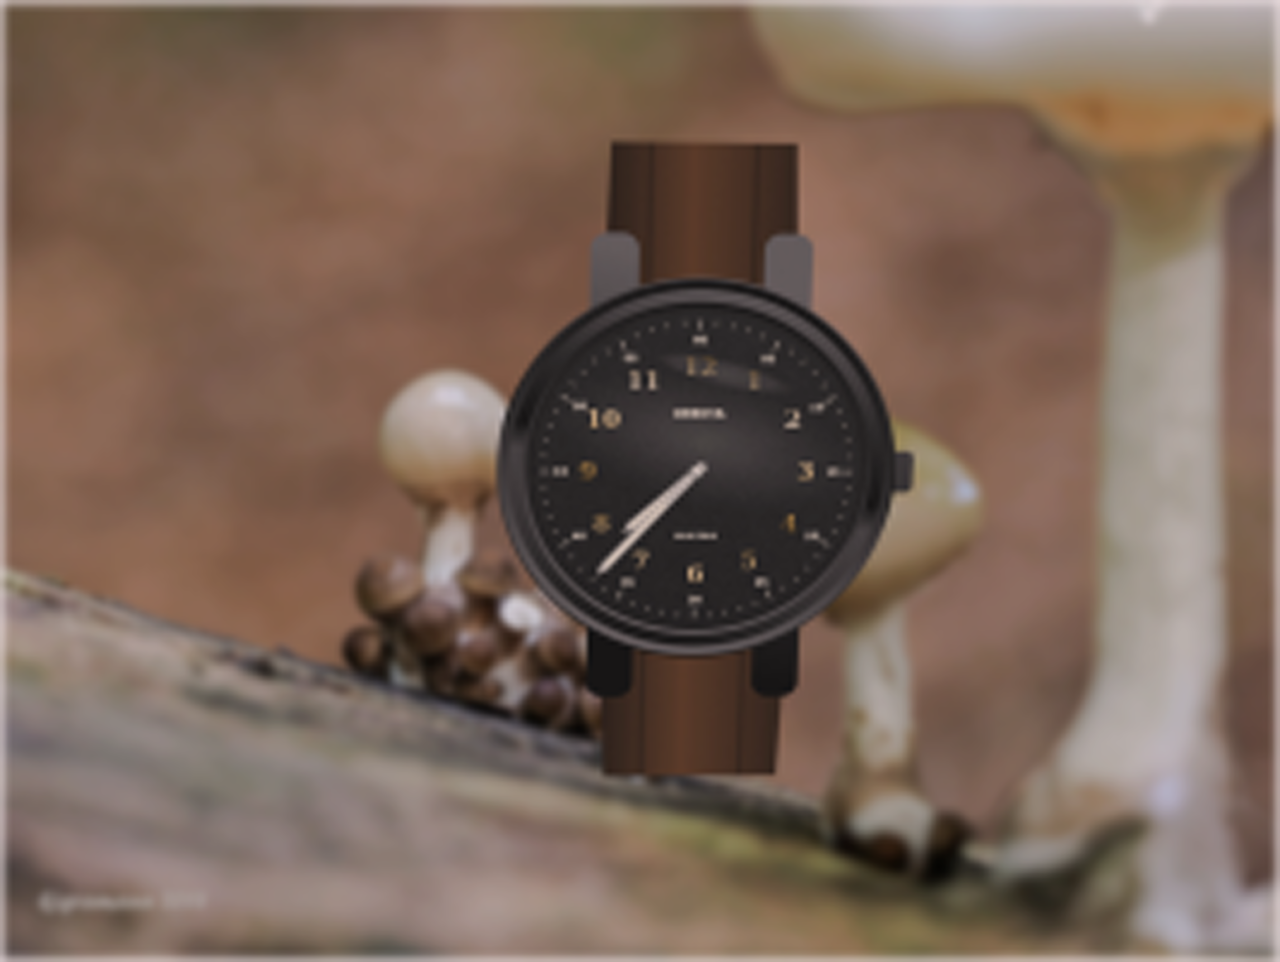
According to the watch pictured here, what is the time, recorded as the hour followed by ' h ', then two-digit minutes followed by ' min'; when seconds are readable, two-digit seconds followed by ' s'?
7 h 37 min
